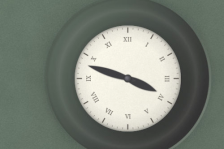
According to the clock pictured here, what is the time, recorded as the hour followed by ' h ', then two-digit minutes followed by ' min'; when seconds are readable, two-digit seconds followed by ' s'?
3 h 48 min
